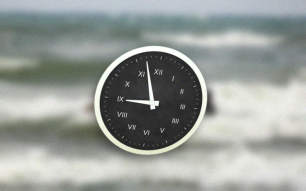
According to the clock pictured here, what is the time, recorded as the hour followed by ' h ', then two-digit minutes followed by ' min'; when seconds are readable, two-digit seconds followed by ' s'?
8 h 57 min
